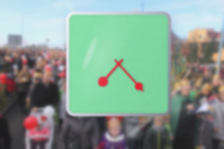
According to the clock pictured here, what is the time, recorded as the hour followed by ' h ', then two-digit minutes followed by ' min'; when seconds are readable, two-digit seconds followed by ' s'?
7 h 23 min
